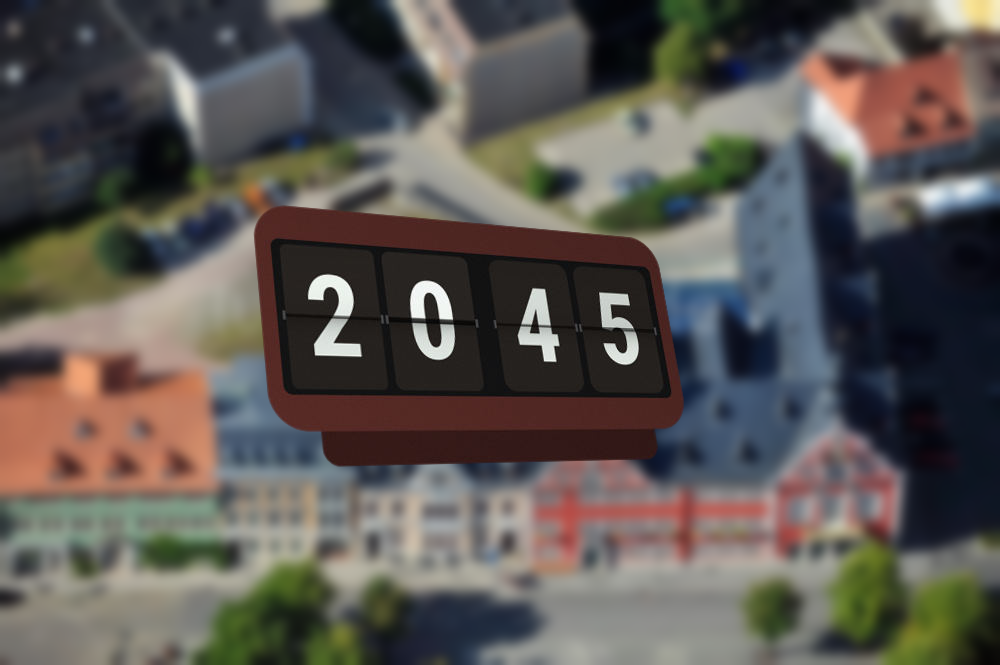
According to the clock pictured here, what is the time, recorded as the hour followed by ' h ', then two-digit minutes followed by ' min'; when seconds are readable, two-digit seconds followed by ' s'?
20 h 45 min
